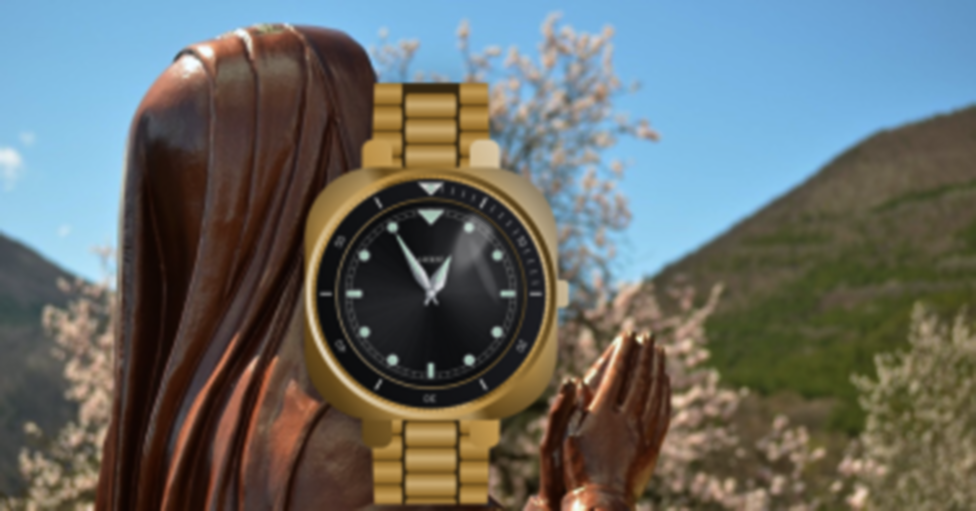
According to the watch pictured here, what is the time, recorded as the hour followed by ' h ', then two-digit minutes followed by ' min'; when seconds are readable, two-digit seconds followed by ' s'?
12 h 55 min
